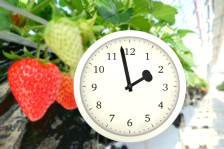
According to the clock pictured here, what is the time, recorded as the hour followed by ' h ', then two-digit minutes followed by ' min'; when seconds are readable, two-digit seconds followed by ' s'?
1 h 58 min
